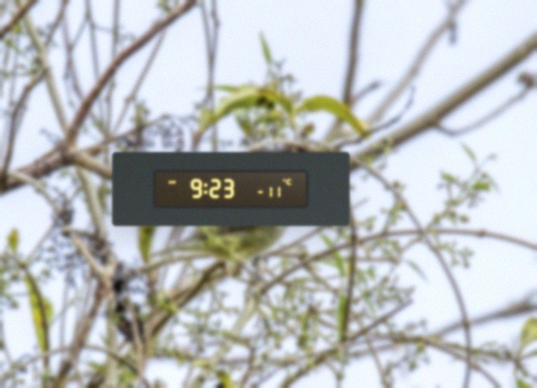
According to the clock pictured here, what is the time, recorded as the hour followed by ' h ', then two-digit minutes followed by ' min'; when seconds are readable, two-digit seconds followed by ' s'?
9 h 23 min
